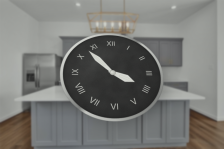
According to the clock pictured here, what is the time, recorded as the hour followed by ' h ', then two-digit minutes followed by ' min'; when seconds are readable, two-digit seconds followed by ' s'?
3 h 53 min
